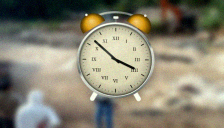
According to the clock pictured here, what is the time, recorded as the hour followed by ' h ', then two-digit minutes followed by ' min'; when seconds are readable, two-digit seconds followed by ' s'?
3 h 52 min
